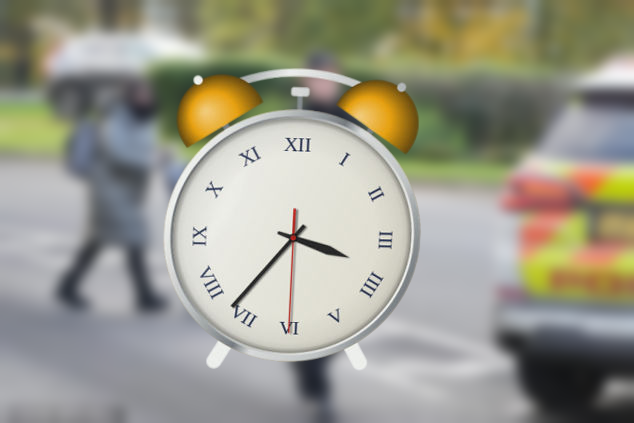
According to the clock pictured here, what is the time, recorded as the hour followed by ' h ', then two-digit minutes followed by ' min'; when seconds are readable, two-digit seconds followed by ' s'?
3 h 36 min 30 s
